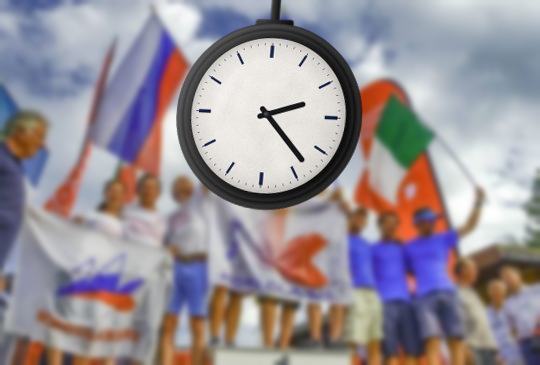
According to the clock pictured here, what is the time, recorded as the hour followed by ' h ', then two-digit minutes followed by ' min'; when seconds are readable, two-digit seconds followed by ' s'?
2 h 23 min
